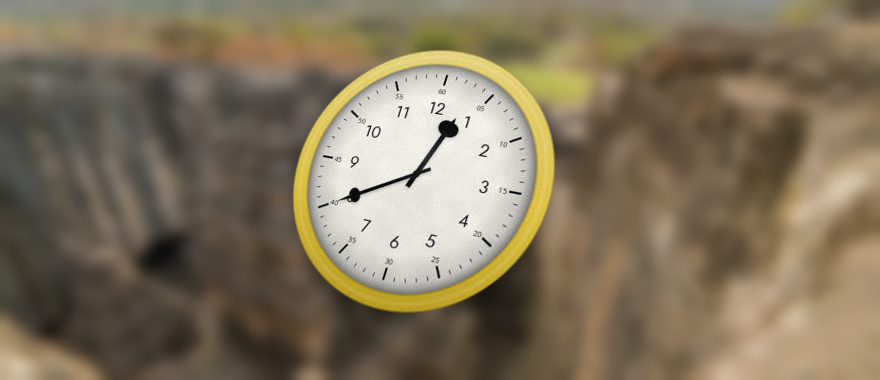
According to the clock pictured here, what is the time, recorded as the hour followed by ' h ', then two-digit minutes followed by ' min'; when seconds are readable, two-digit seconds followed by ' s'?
12 h 40 min
